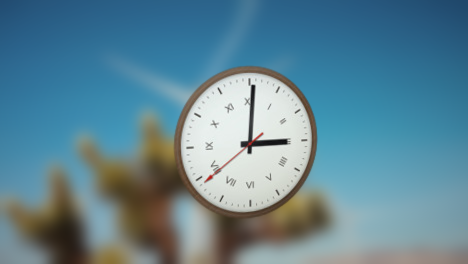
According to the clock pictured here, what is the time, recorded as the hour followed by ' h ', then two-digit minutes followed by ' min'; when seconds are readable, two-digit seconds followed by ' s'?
3 h 00 min 39 s
